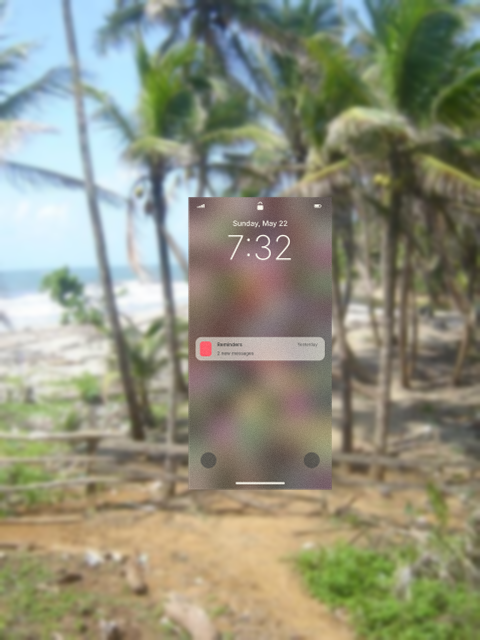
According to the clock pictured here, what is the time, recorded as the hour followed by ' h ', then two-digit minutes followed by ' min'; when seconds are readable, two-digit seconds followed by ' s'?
7 h 32 min
